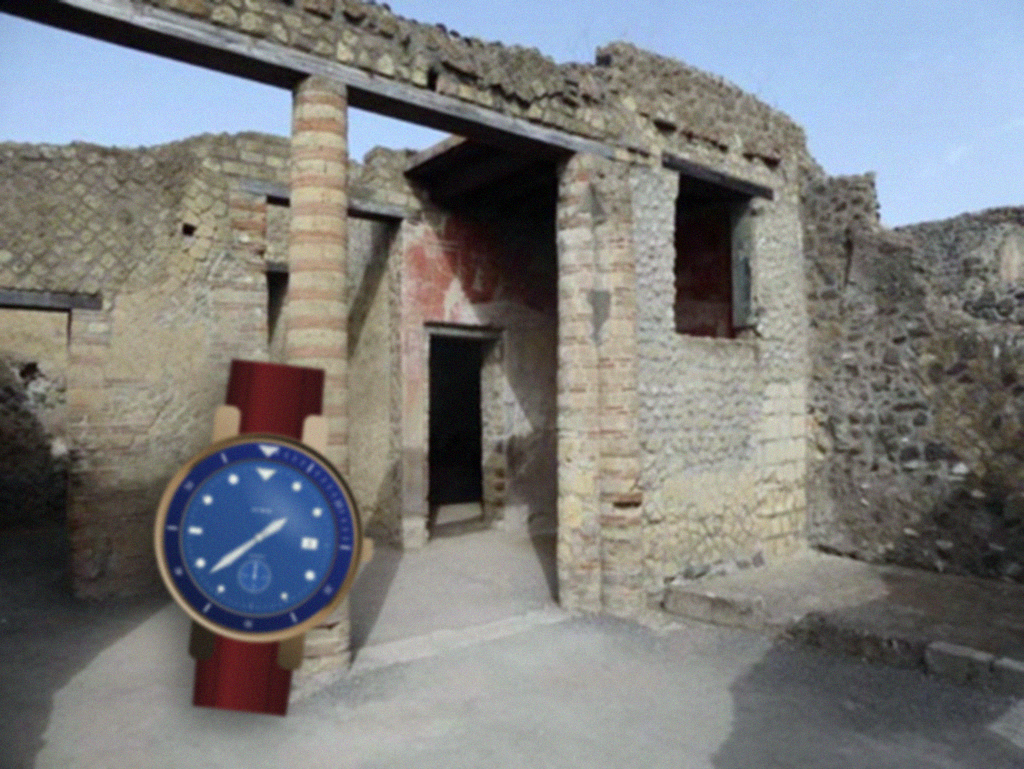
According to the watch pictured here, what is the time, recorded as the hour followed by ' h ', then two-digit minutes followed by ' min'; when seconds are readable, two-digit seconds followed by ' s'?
1 h 38 min
